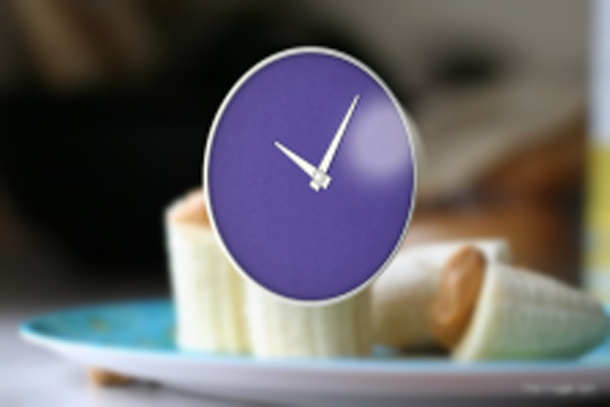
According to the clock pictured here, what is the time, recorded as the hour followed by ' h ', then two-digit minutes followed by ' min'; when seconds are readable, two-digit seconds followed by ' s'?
10 h 05 min
